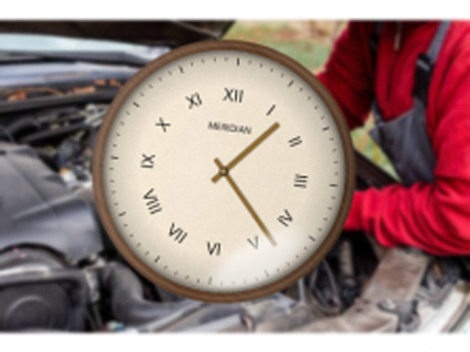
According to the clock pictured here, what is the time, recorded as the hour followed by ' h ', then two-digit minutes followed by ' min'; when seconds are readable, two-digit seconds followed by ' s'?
1 h 23 min
